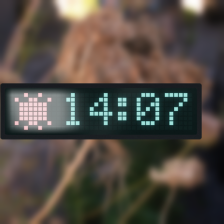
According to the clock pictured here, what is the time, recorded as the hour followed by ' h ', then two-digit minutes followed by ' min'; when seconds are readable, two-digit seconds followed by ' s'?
14 h 07 min
